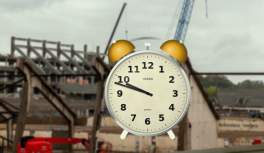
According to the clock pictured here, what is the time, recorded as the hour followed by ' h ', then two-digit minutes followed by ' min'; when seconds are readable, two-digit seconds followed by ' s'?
9 h 48 min
